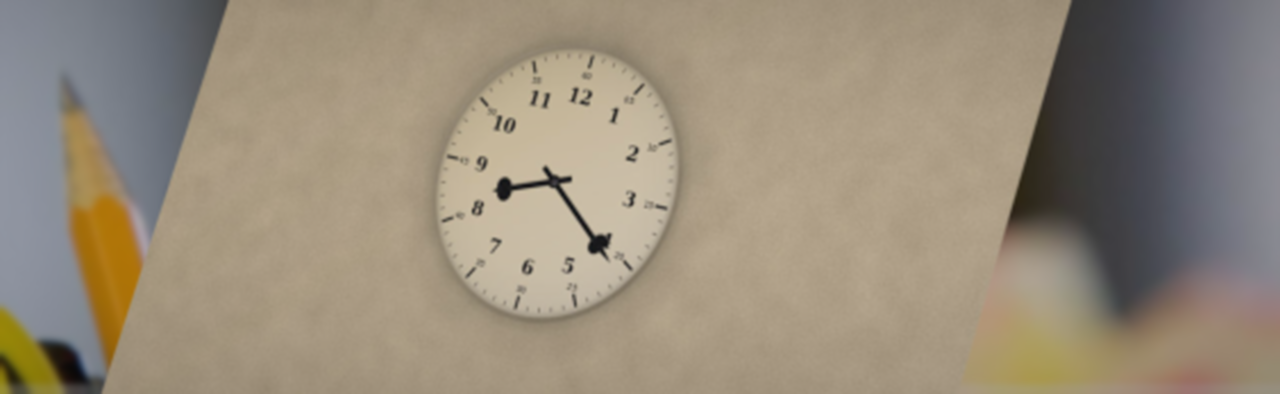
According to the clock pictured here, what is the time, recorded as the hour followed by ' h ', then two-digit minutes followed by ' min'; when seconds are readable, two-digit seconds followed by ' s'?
8 h 21 min
